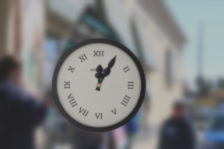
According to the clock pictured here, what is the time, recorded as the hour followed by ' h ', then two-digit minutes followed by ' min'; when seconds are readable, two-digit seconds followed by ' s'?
12 h 05 min
